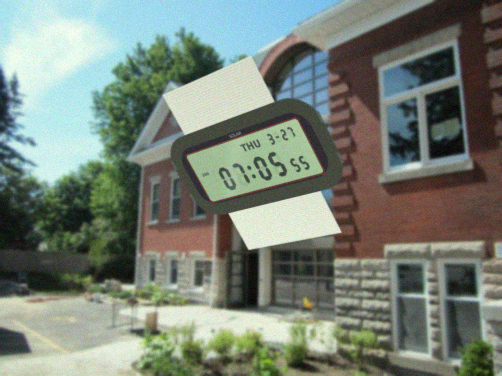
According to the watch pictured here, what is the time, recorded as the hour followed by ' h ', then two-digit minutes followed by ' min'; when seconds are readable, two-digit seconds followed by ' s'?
7 h 05 min 55 s
